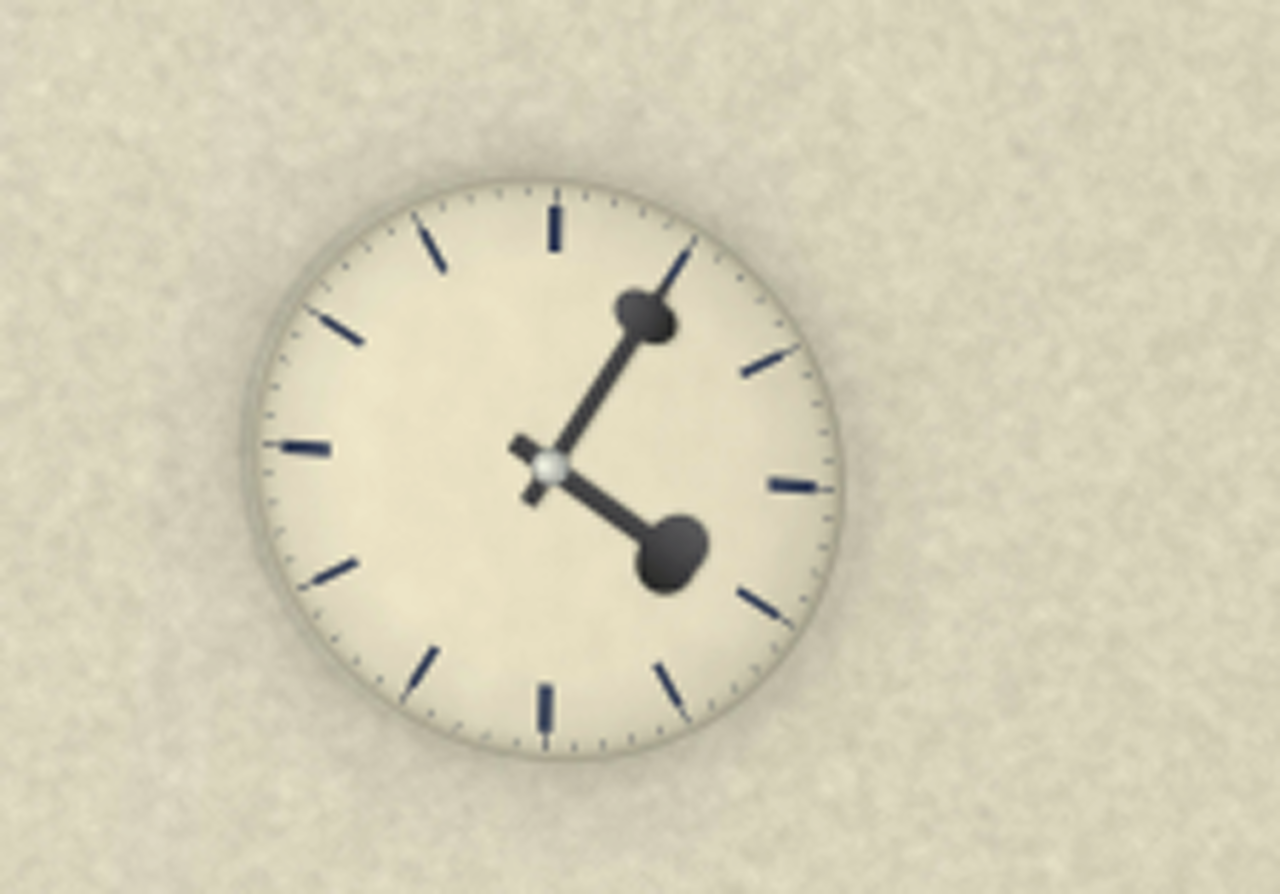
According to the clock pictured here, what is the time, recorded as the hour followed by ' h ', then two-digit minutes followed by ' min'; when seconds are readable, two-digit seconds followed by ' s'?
4 h 05 min
